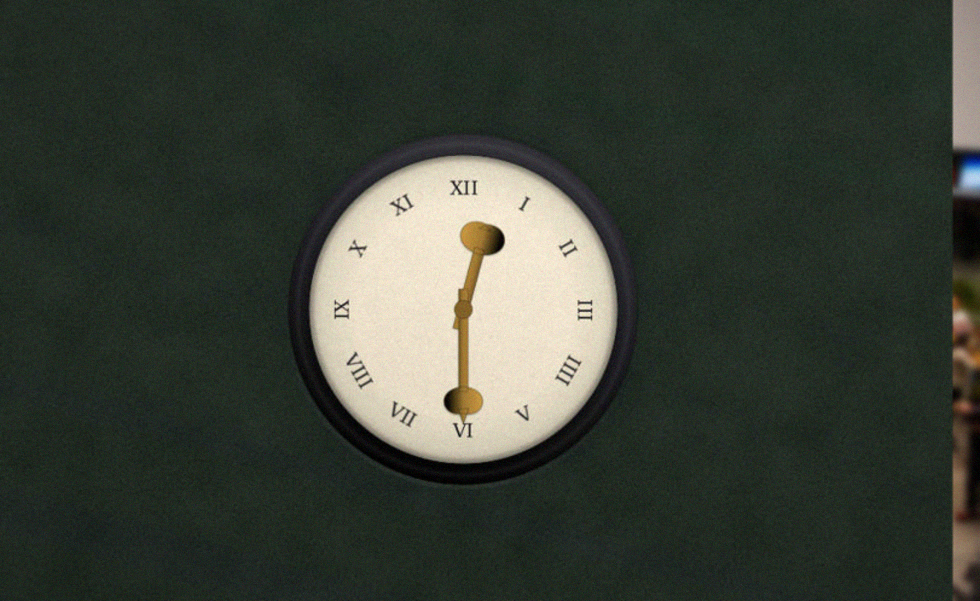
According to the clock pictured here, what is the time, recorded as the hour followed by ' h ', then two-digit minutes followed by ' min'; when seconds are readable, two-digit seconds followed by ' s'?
12 h 30 min
